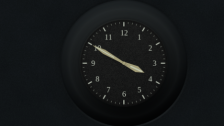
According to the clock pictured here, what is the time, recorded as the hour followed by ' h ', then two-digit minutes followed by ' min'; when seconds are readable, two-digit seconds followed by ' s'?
3 h 50 min
